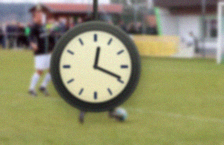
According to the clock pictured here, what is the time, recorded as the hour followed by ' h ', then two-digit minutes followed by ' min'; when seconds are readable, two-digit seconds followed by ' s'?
12 h 19 min
